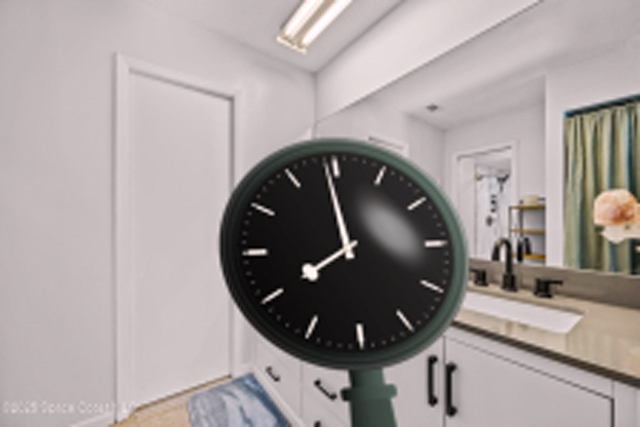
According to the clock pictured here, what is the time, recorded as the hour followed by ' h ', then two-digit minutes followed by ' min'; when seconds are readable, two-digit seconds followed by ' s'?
7 h 59 min
